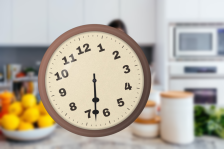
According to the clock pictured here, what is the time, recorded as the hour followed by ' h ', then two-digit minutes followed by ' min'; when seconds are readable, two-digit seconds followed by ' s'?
6 h 33 min
